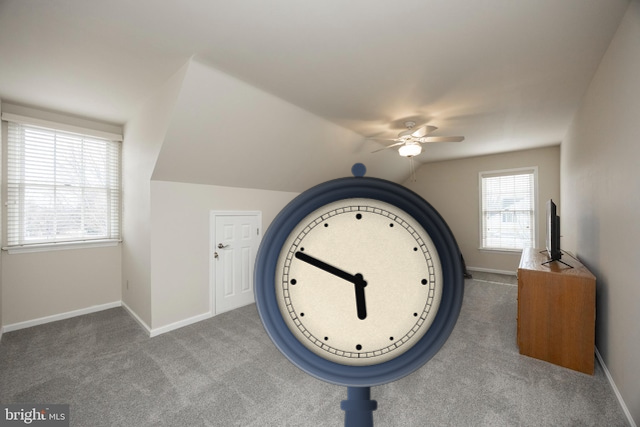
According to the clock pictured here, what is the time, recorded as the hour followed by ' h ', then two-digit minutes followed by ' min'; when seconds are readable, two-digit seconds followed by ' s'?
5 h 49 min
